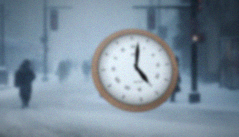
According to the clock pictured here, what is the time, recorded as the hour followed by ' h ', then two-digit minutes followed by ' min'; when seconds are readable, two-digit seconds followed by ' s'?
5 h 02 min
